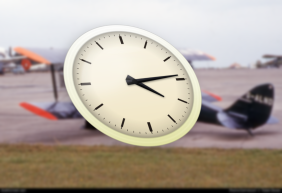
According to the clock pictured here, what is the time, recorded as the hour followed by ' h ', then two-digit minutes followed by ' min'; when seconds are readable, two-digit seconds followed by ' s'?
4 h 14 min
